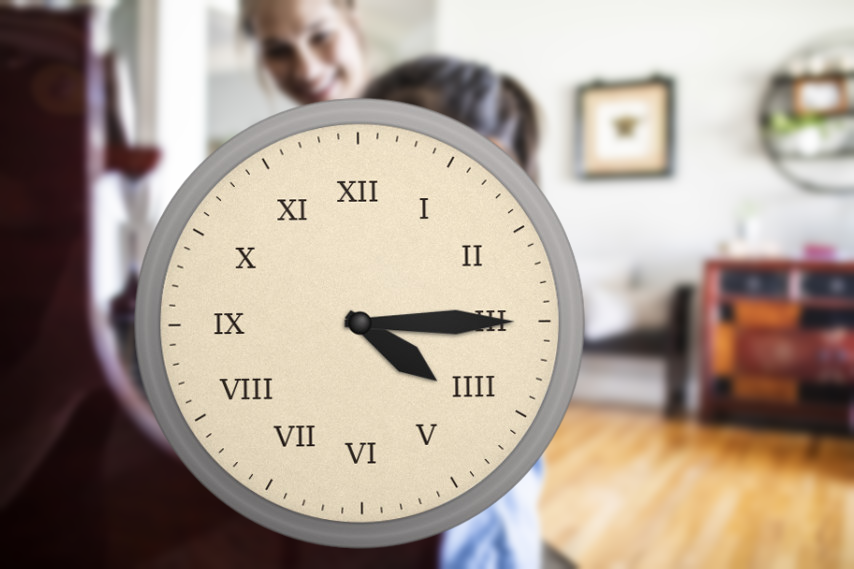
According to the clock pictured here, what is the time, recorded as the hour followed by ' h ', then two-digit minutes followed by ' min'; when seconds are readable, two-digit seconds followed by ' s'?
4 h 15 min
